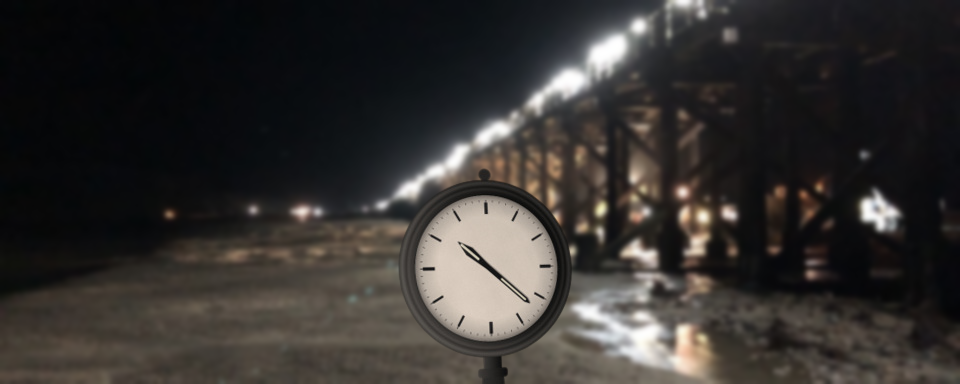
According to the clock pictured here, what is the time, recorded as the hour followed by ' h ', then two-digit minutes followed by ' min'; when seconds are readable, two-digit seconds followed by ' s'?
10 h 22 min
